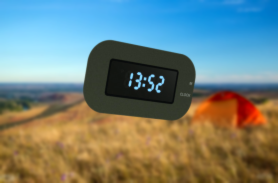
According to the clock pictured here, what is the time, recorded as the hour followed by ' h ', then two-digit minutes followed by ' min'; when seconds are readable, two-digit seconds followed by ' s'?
13 h 52 min
